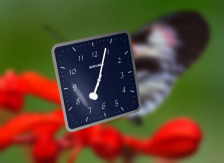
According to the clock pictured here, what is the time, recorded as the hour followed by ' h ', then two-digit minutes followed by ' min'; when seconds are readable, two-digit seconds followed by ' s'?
7 h 04 min
